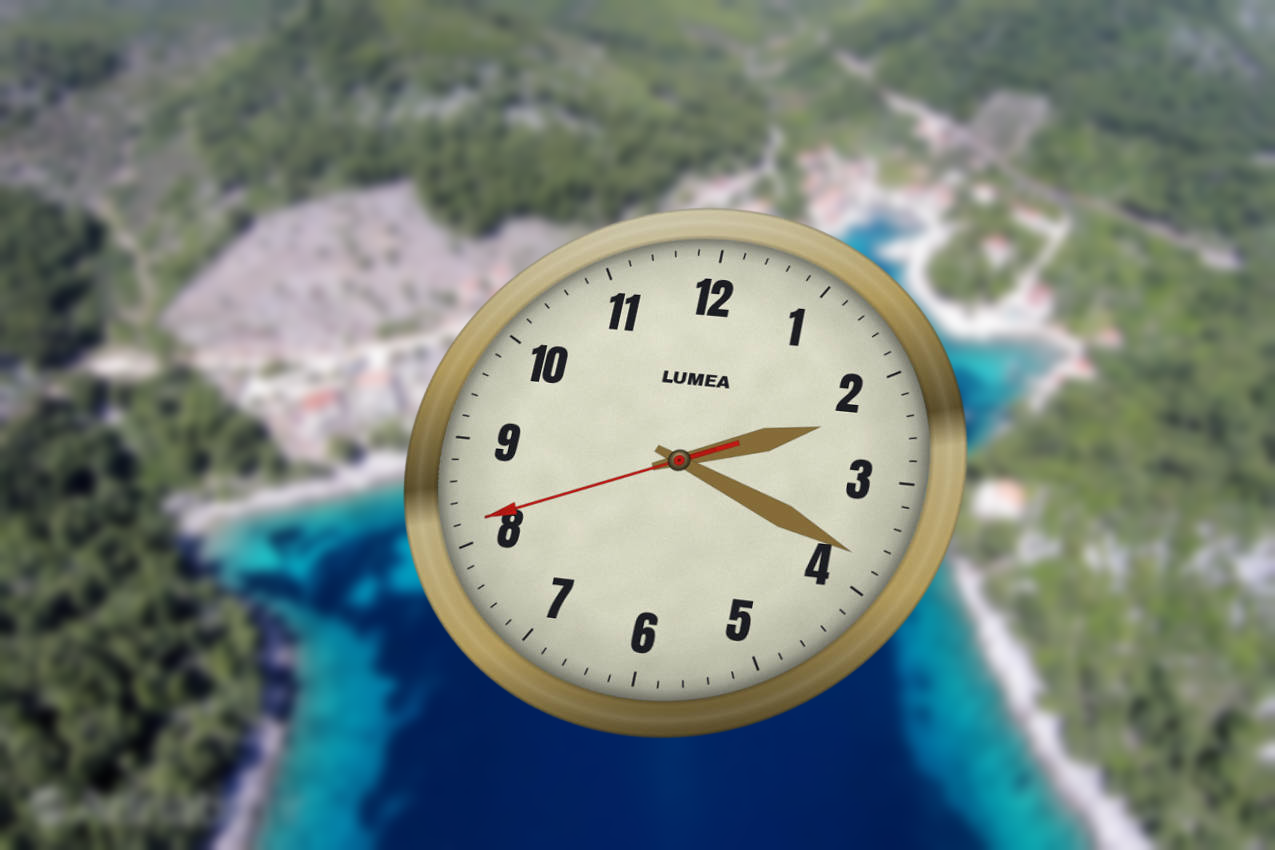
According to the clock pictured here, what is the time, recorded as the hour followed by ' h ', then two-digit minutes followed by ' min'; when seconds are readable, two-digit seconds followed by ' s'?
2 h 18 min 41 s
